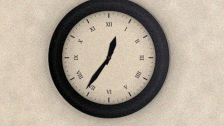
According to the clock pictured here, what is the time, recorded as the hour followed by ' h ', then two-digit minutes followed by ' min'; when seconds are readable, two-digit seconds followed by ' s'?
12 h 36 min
